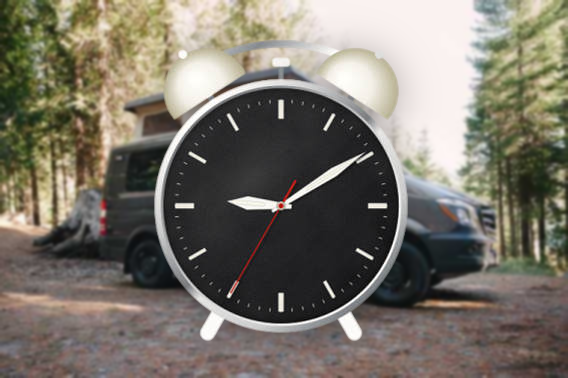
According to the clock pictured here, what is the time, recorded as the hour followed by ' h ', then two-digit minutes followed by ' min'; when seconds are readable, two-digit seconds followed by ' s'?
9 h 09 min 35 s
